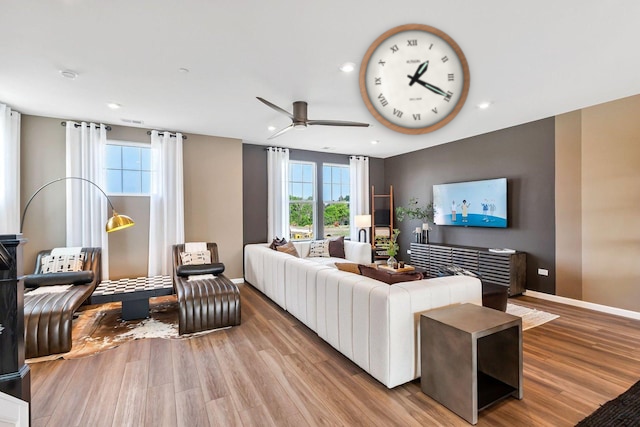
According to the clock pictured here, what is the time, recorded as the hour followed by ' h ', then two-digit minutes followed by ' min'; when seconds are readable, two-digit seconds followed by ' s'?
1 h 20 min
